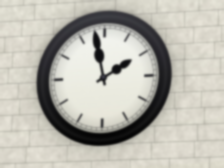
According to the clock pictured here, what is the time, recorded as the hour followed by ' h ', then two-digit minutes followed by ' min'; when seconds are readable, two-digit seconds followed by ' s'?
1 h 58 min
